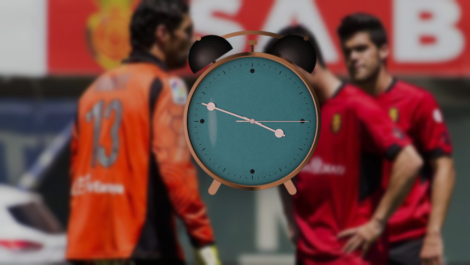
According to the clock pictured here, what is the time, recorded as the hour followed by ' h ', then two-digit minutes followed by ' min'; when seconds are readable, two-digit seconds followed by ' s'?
3 h 48 min 15 s
